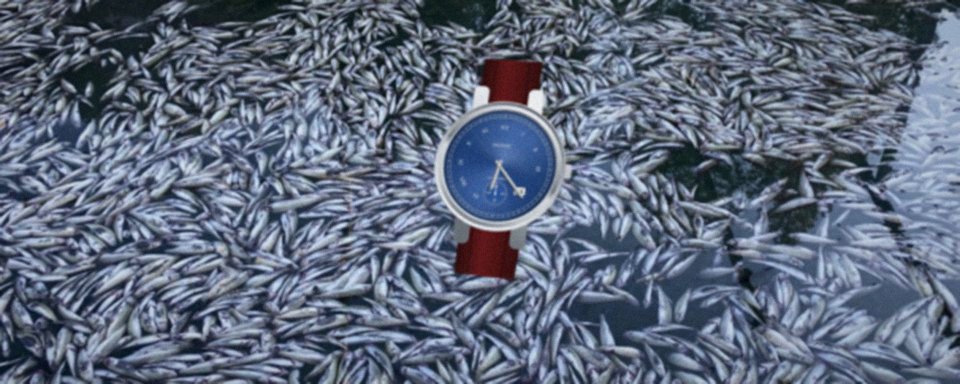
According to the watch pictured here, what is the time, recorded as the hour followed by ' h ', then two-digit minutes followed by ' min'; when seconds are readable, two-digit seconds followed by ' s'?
6 h 23 min
